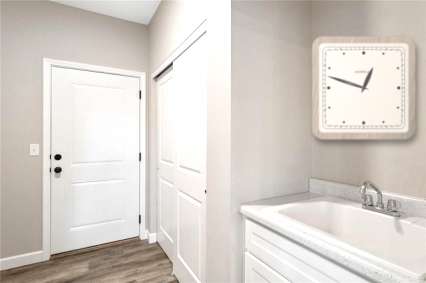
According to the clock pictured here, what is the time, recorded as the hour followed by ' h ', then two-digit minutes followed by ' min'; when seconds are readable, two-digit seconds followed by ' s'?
12 h 48 min
